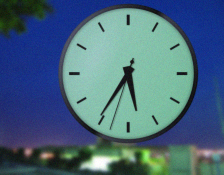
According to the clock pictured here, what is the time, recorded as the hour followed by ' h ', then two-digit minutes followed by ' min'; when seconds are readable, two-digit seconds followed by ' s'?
5 h 35 min 33 s
